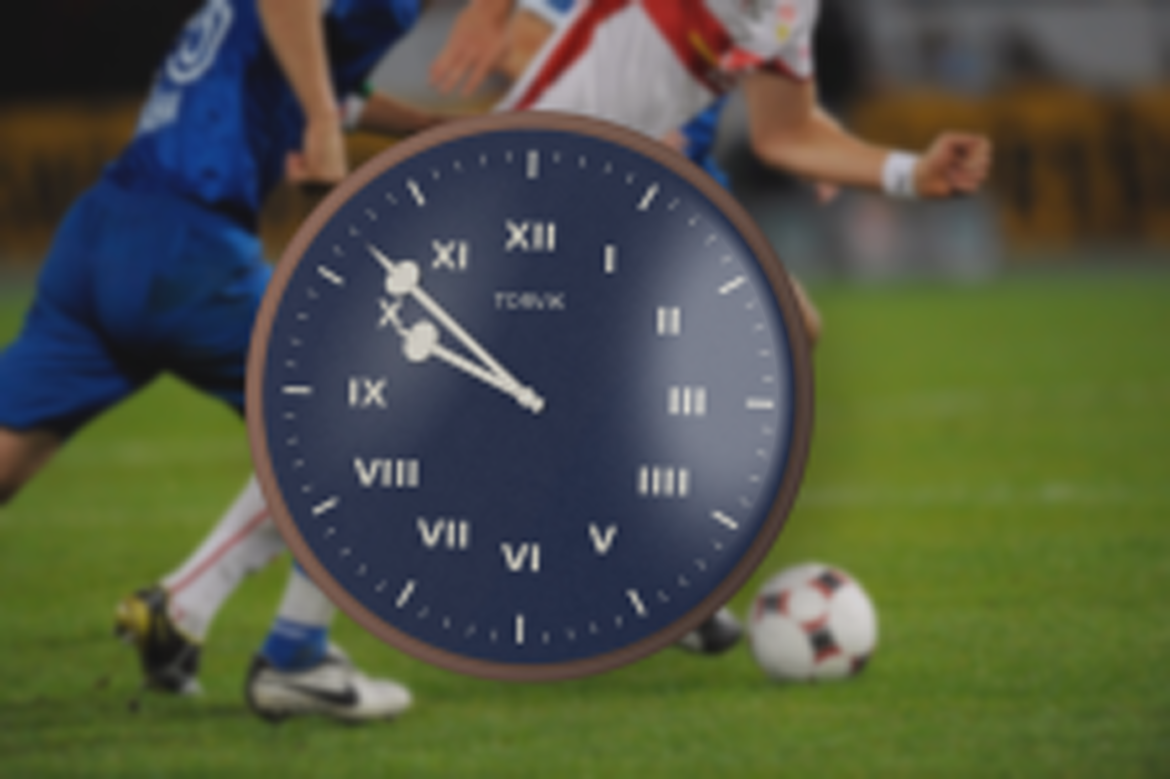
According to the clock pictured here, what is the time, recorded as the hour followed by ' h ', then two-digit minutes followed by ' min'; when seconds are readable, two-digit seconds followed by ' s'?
9 h 52 min
